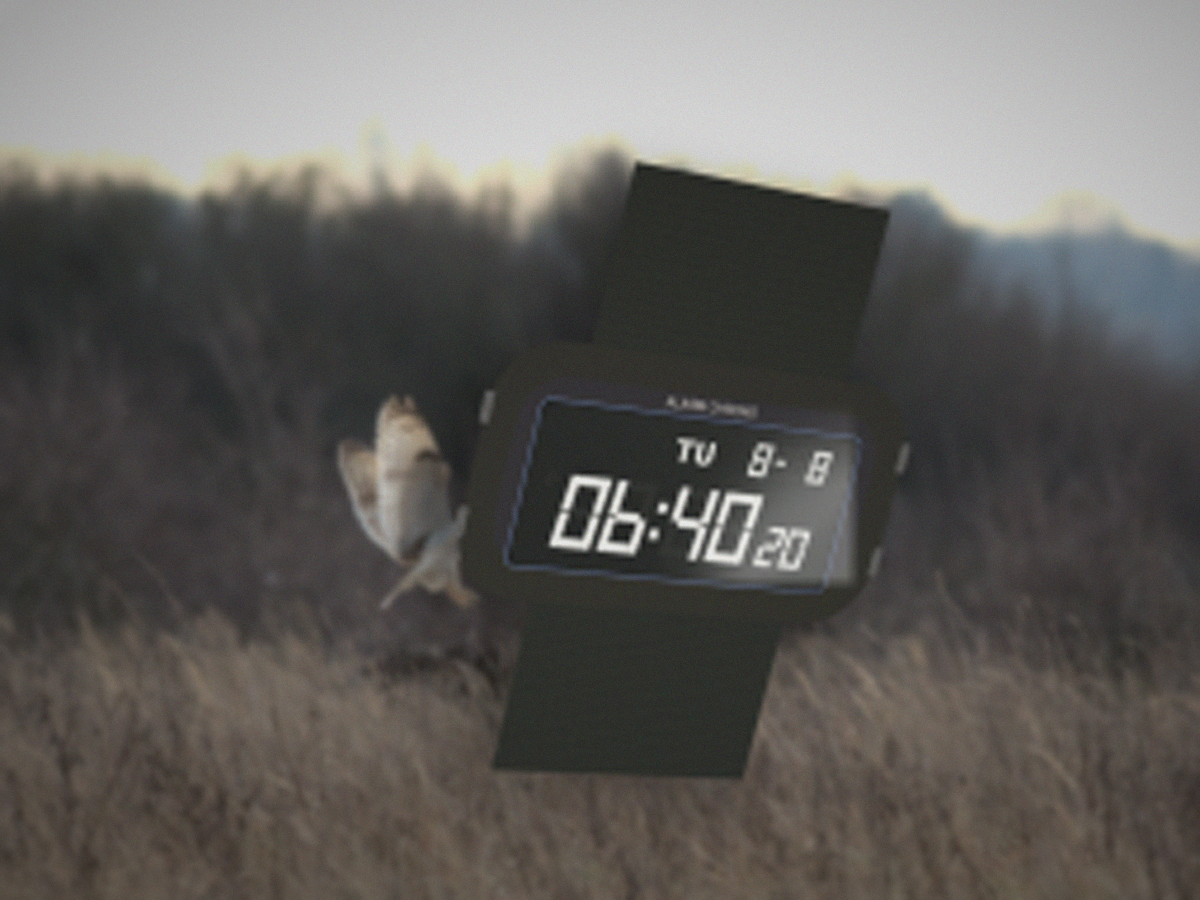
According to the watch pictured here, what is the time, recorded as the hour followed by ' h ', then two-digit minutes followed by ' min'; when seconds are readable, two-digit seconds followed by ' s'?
6 h 40 min 20 s
